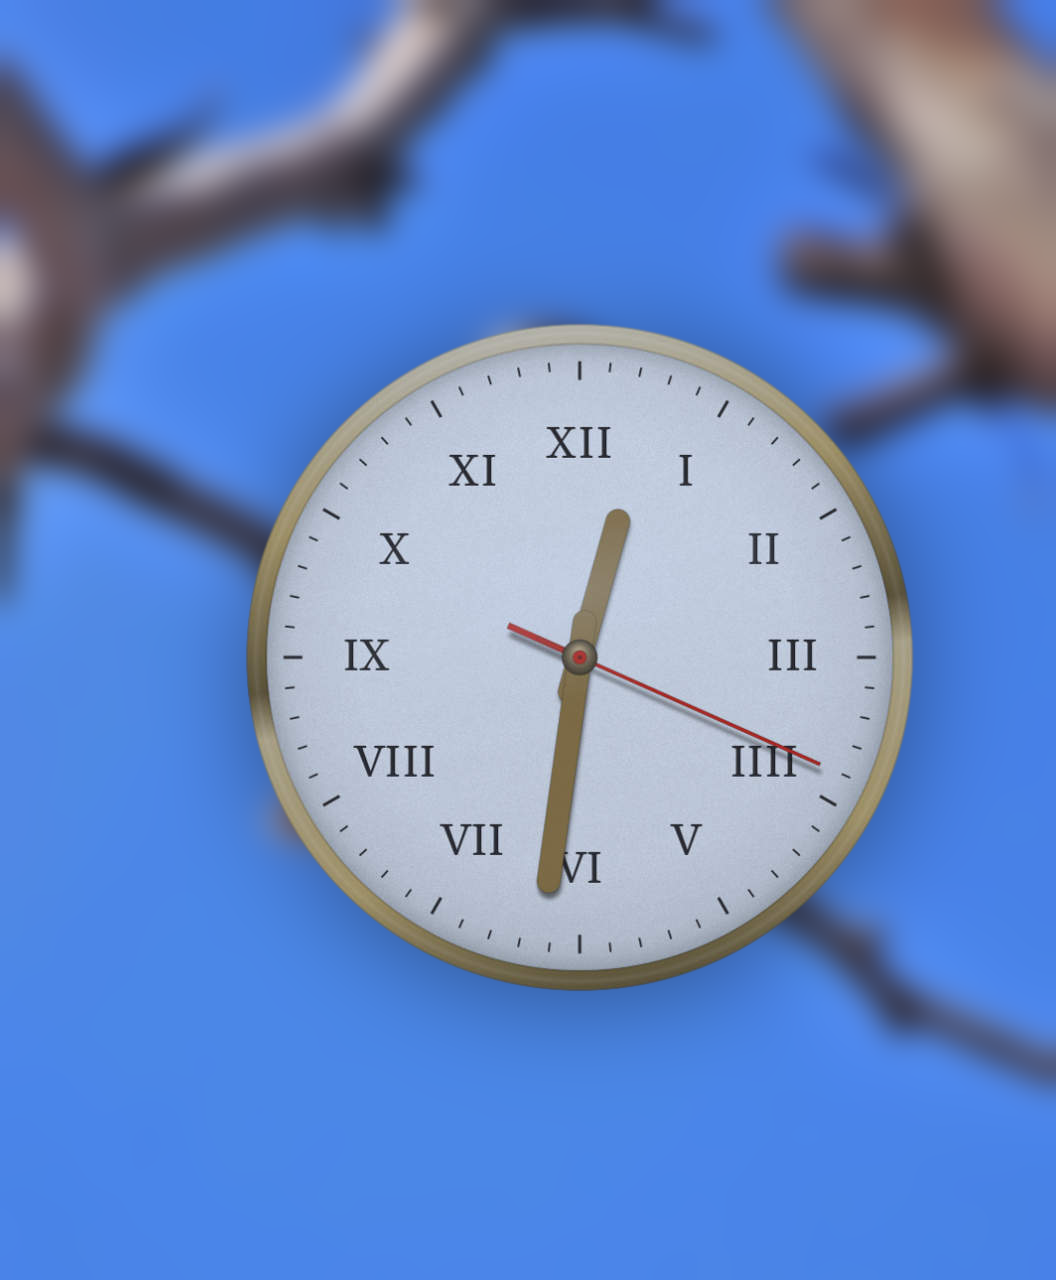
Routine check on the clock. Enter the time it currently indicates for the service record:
12:31:19
